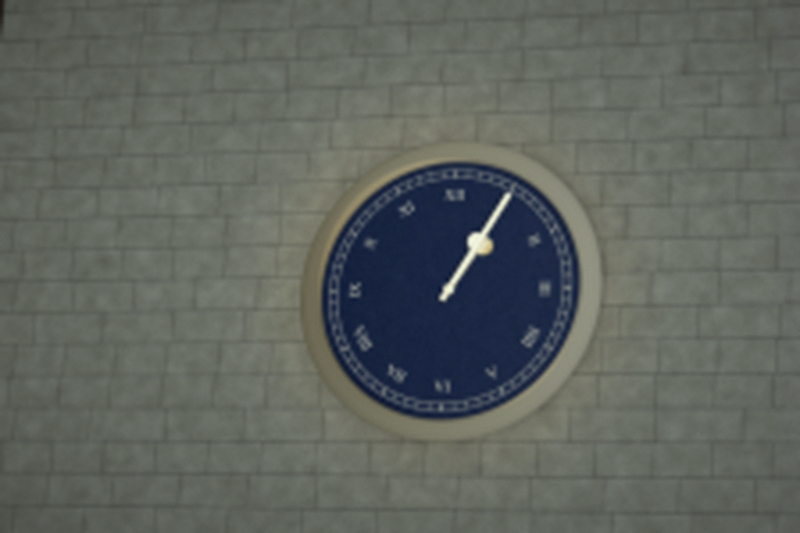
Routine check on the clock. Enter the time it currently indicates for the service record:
1:05
